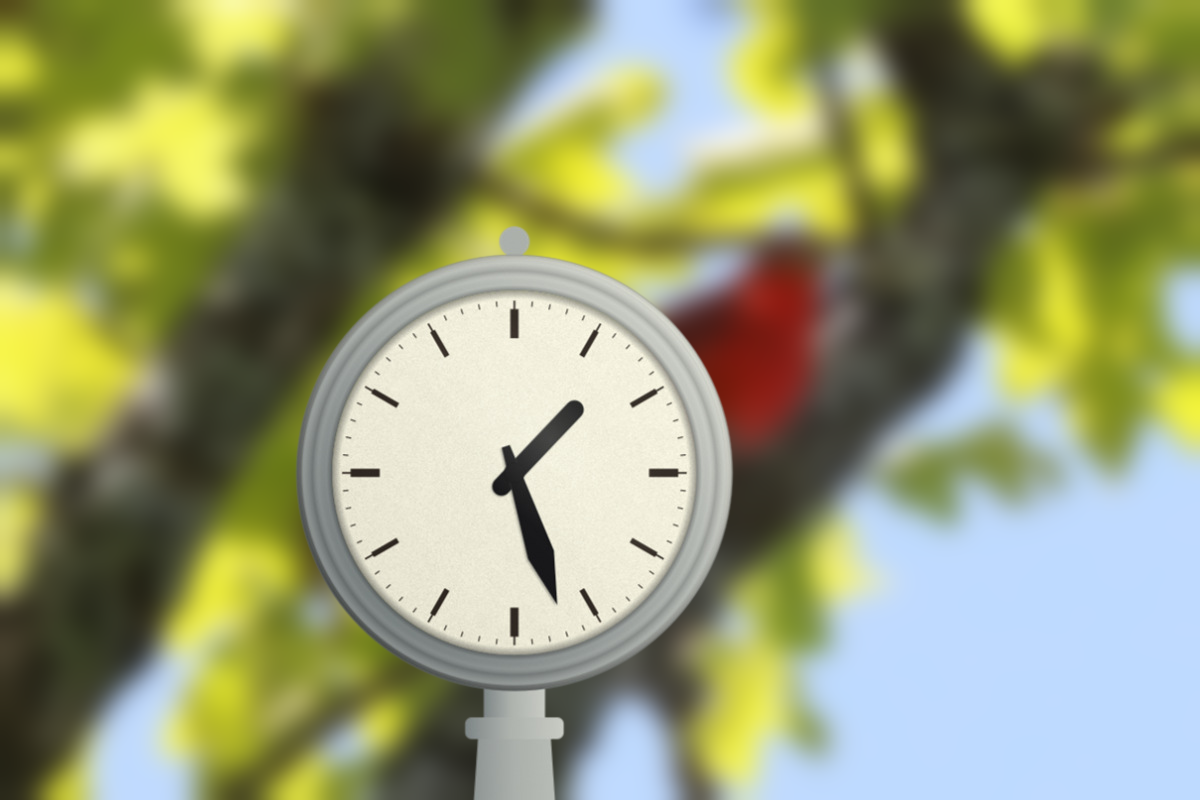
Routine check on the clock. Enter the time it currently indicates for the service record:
1:27
